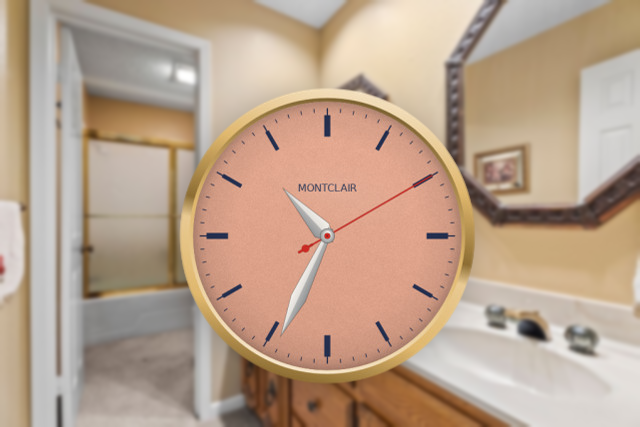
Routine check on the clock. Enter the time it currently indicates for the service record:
10:34:10
